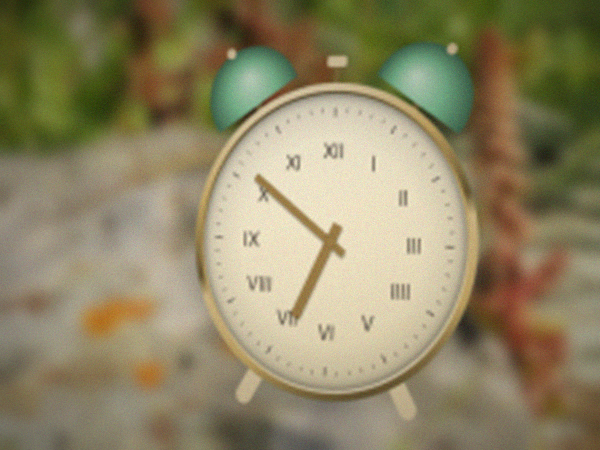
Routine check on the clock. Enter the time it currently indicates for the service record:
6:51
